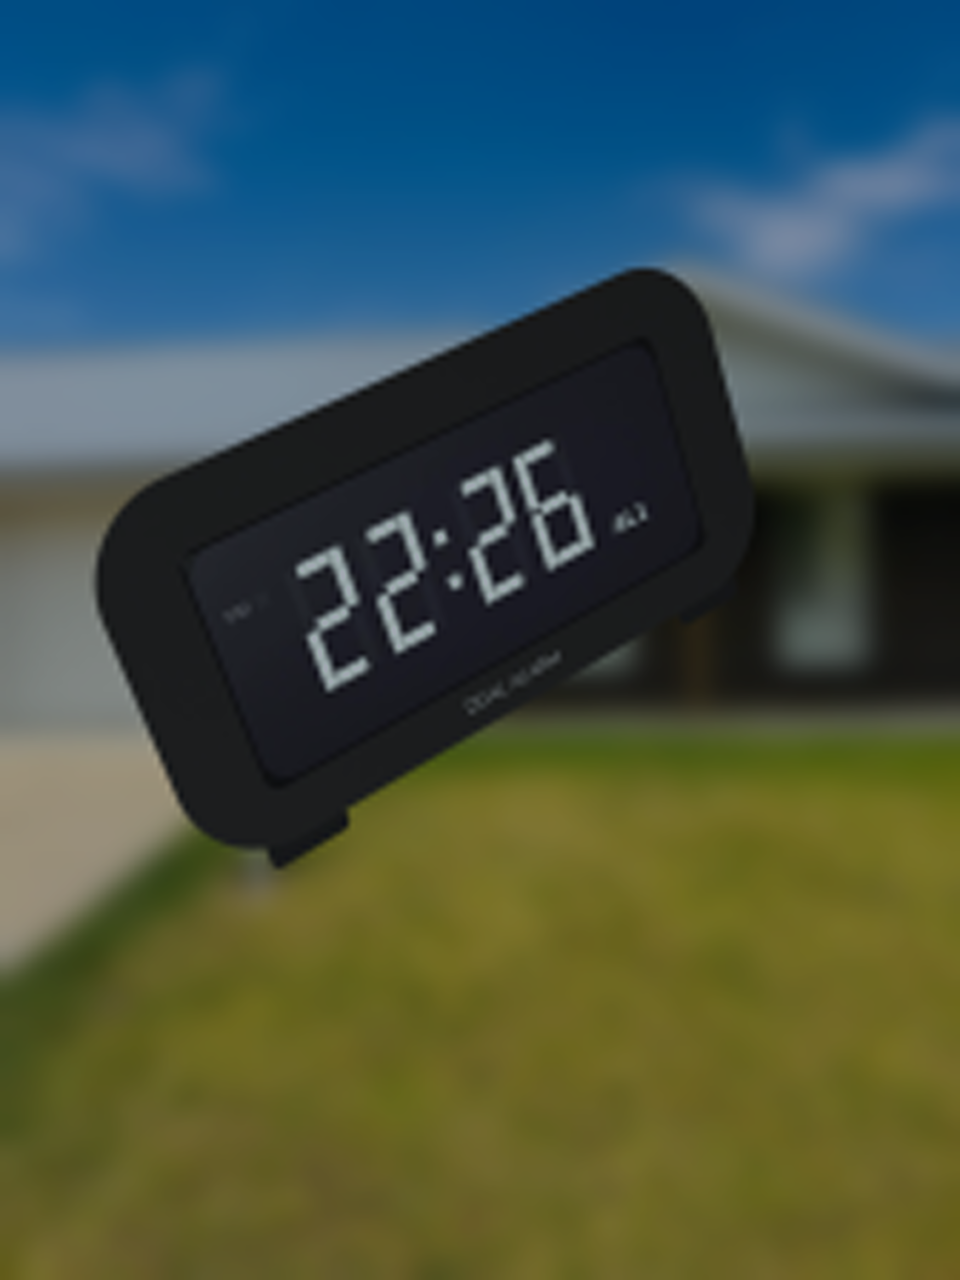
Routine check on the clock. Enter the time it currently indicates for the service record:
22:26
